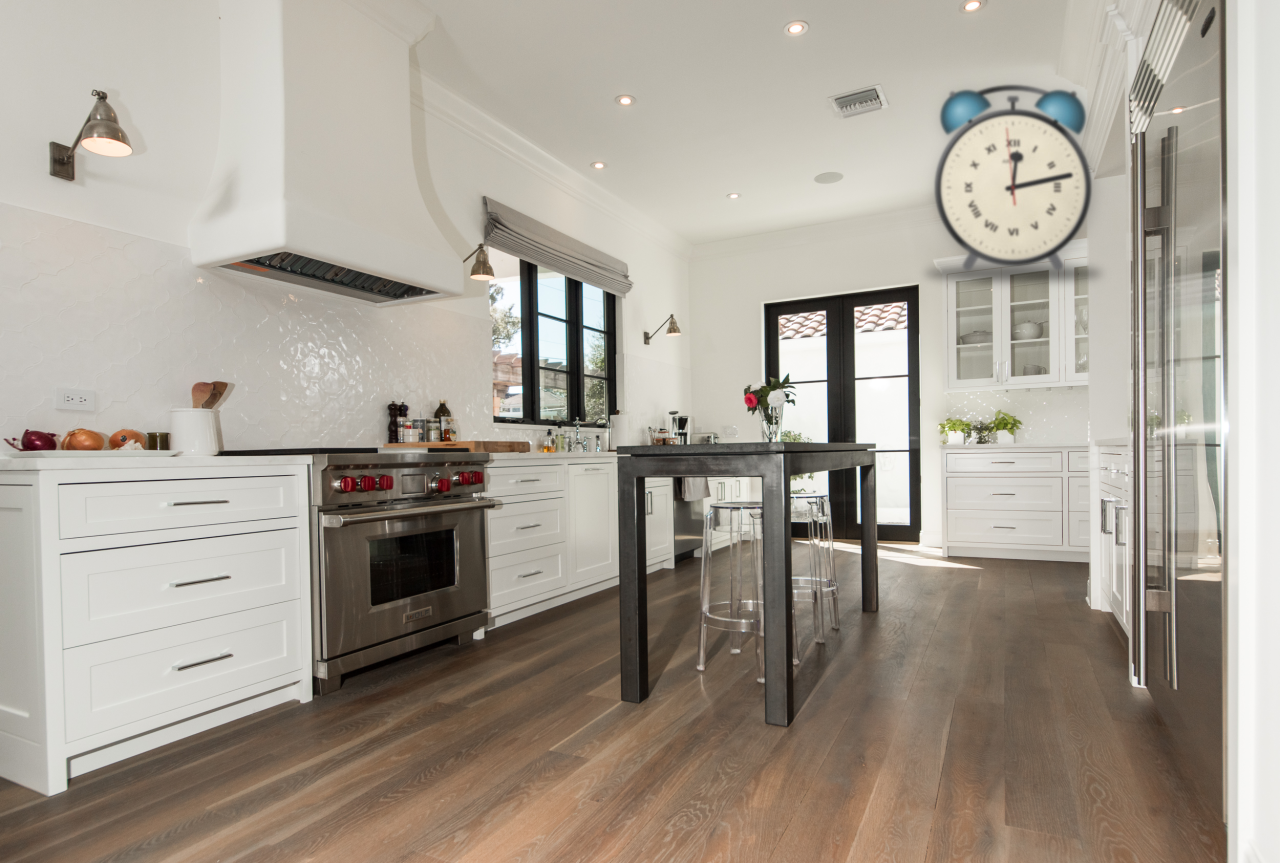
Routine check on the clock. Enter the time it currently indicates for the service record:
12:12:59
